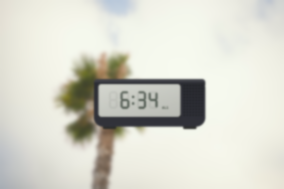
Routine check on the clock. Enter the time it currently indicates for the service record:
6:34
